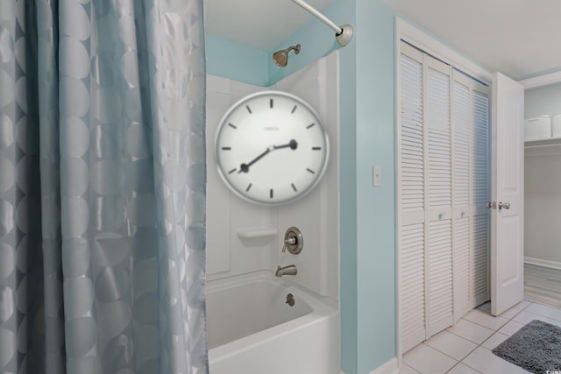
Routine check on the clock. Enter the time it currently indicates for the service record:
2:39
